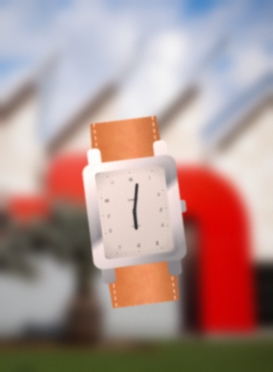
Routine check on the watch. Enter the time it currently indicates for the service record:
6:02
